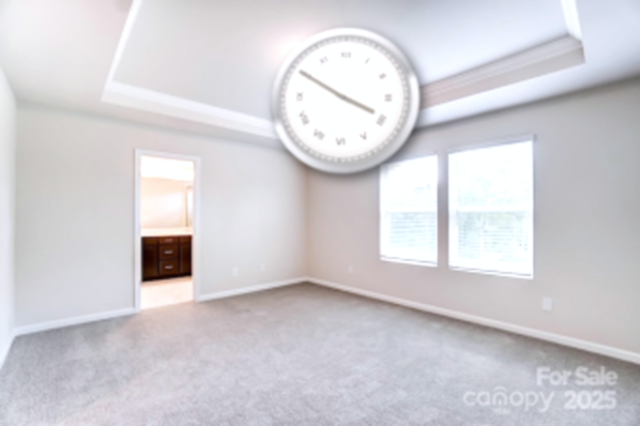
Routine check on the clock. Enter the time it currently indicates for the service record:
3:50
